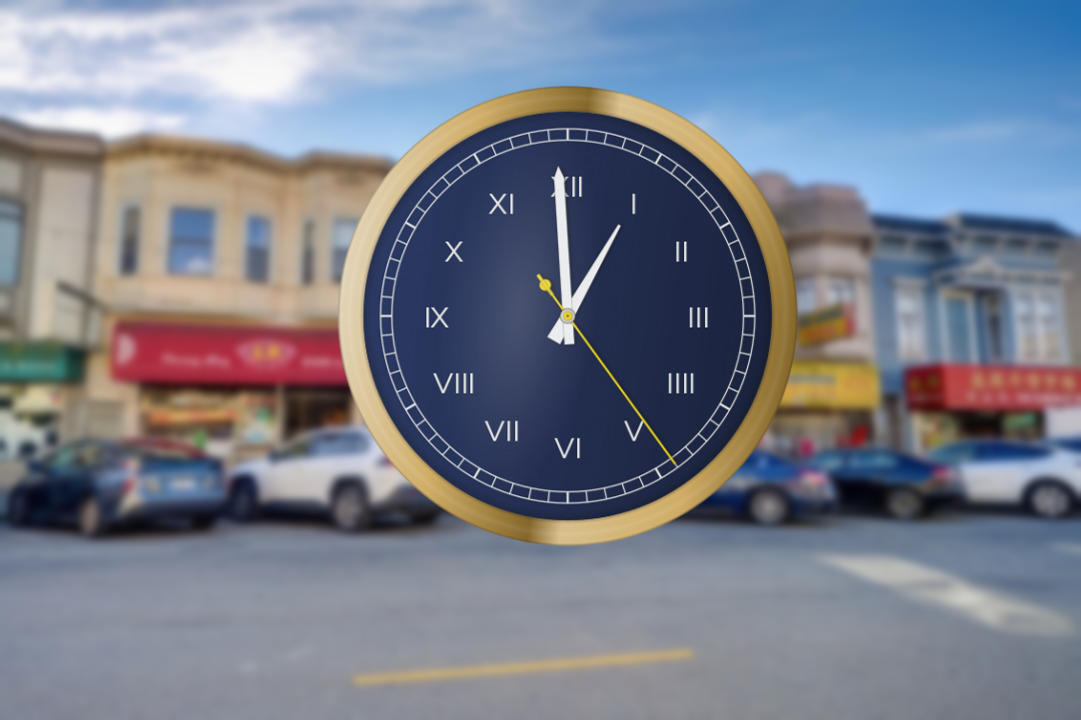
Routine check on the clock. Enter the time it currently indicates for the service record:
12:59:24
